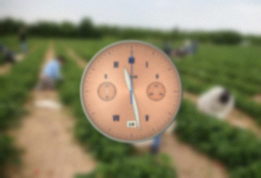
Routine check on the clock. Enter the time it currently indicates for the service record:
11:28
